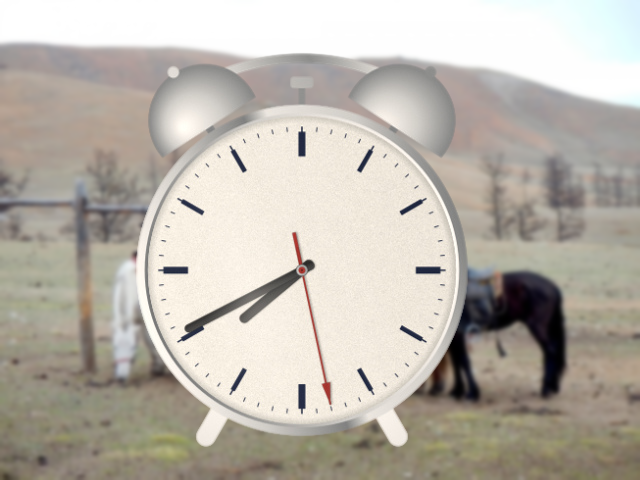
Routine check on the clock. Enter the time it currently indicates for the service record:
7:40:28
